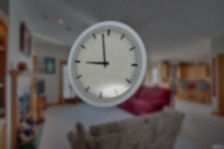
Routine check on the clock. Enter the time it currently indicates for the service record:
8:58
